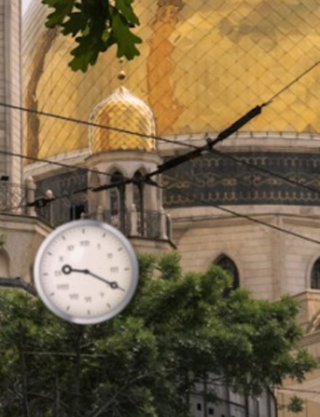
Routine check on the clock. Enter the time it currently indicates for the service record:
9:20
